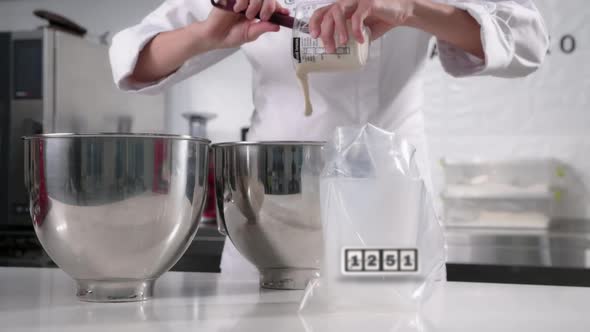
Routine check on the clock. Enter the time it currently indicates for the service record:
12:51
